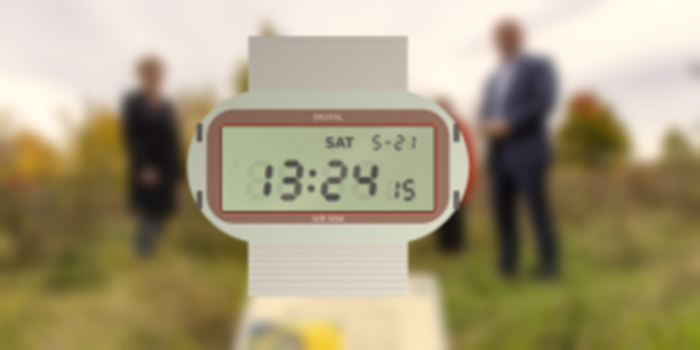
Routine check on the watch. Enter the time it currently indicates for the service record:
13:24:15
